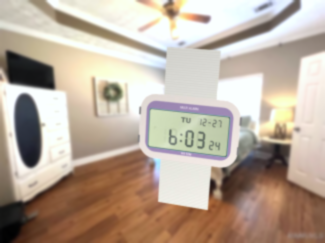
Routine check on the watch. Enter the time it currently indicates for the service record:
6:03
